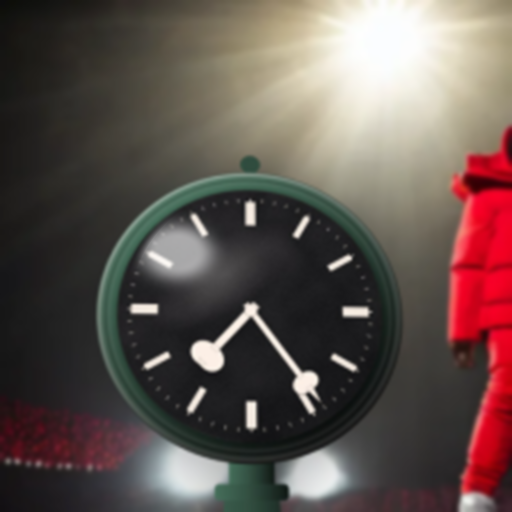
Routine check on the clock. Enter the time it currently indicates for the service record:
7:24
